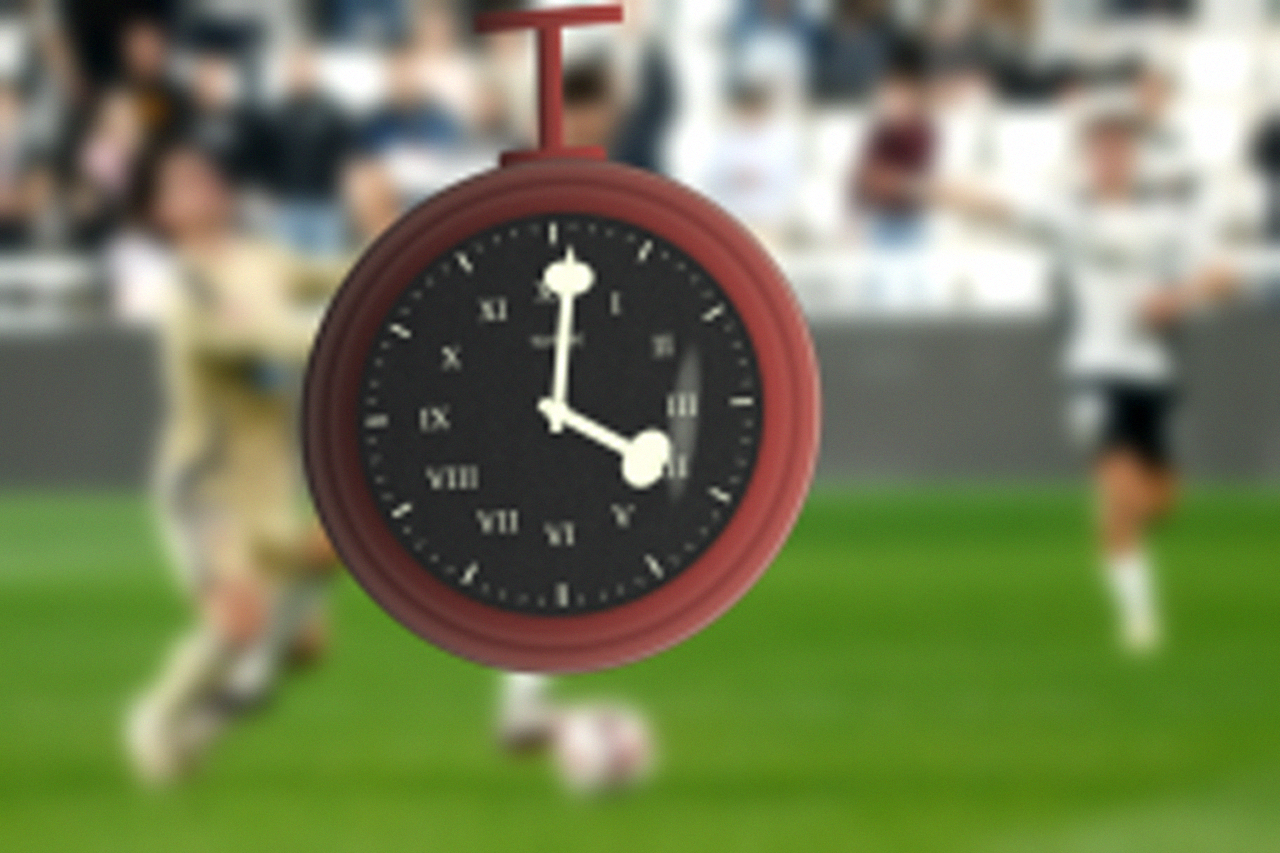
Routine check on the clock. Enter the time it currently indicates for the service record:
4:01
